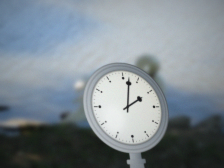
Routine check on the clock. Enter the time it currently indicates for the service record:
2:02
